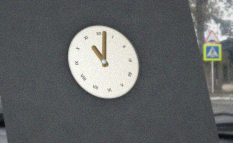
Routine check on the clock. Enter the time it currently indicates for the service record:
11:02
